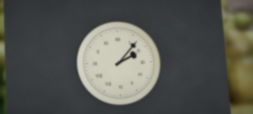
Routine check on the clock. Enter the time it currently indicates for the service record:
2:07
